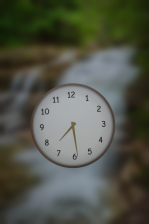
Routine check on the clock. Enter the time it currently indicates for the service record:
7:29
